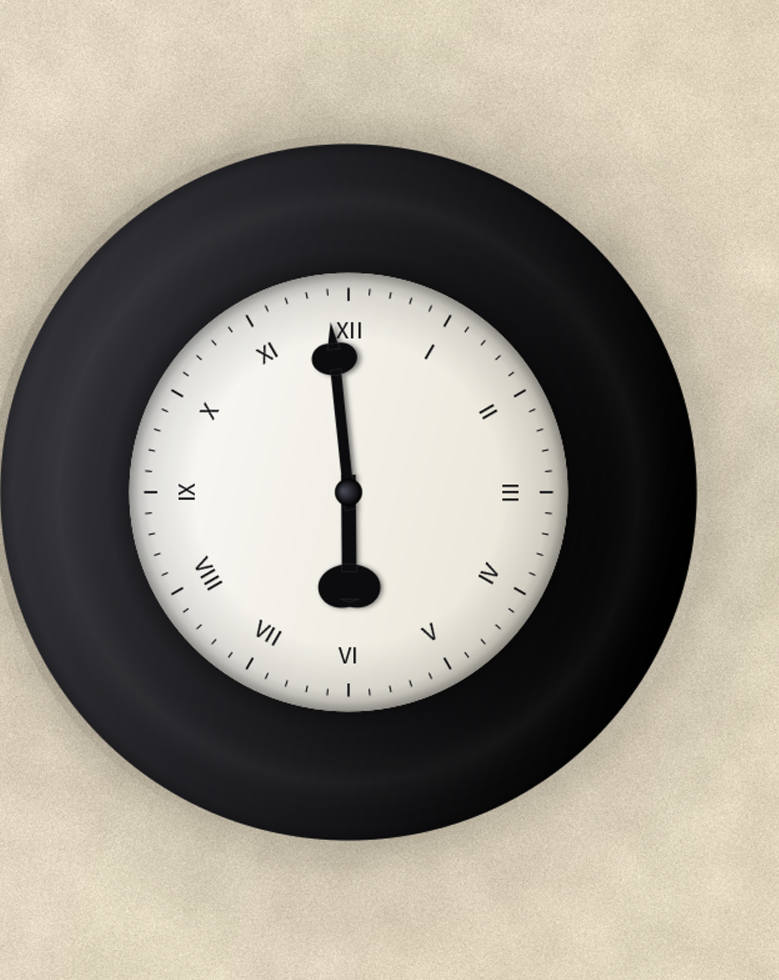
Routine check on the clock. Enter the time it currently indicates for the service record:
5:59
